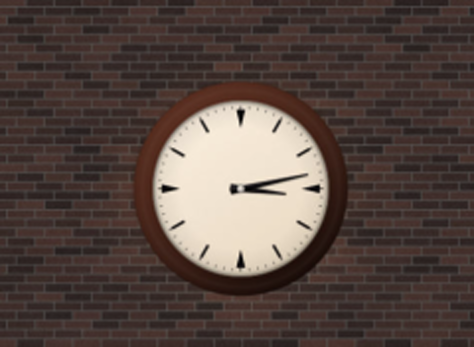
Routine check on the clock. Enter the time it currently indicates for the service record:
3:13
